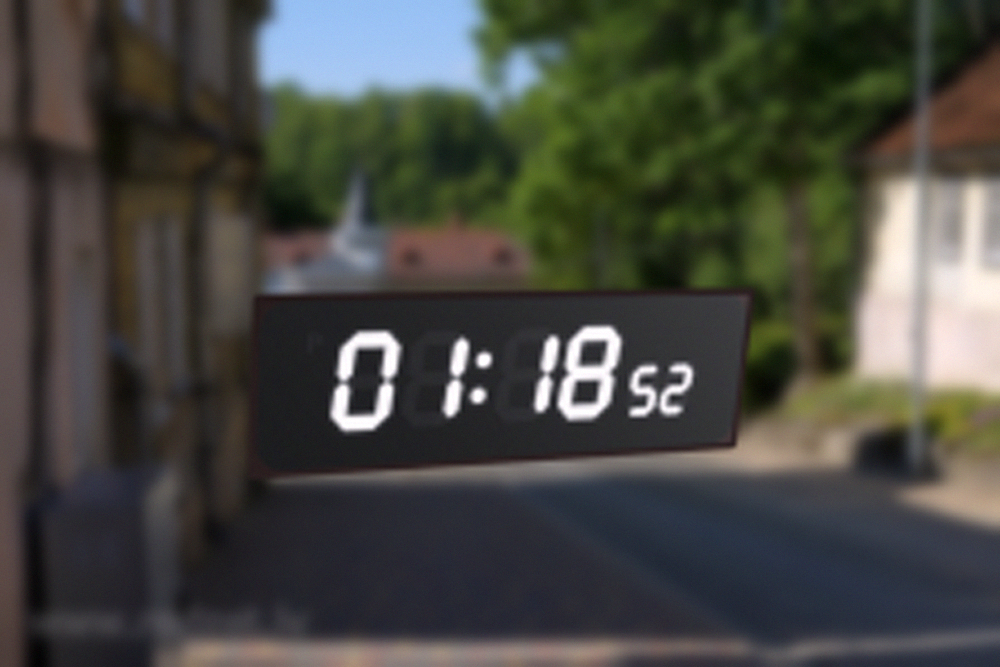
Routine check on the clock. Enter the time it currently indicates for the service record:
1:18:52
